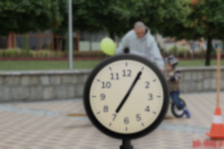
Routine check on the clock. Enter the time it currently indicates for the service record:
7:05
